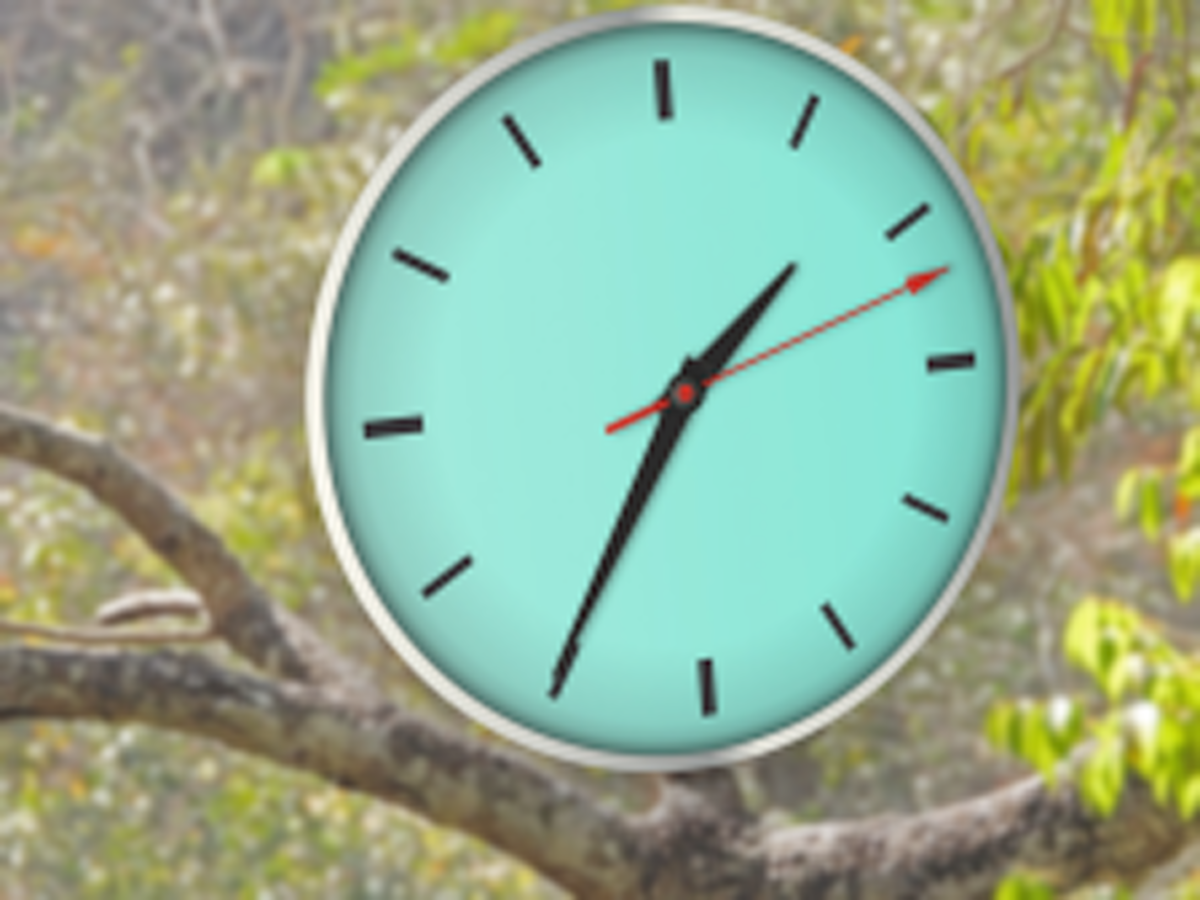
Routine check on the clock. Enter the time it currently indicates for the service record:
1:35:12
